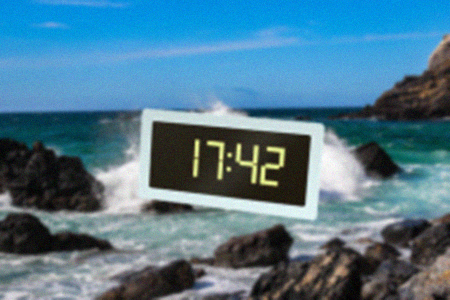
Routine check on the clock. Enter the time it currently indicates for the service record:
17:42
